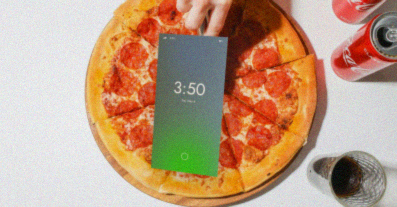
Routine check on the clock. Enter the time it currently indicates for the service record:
3:50
